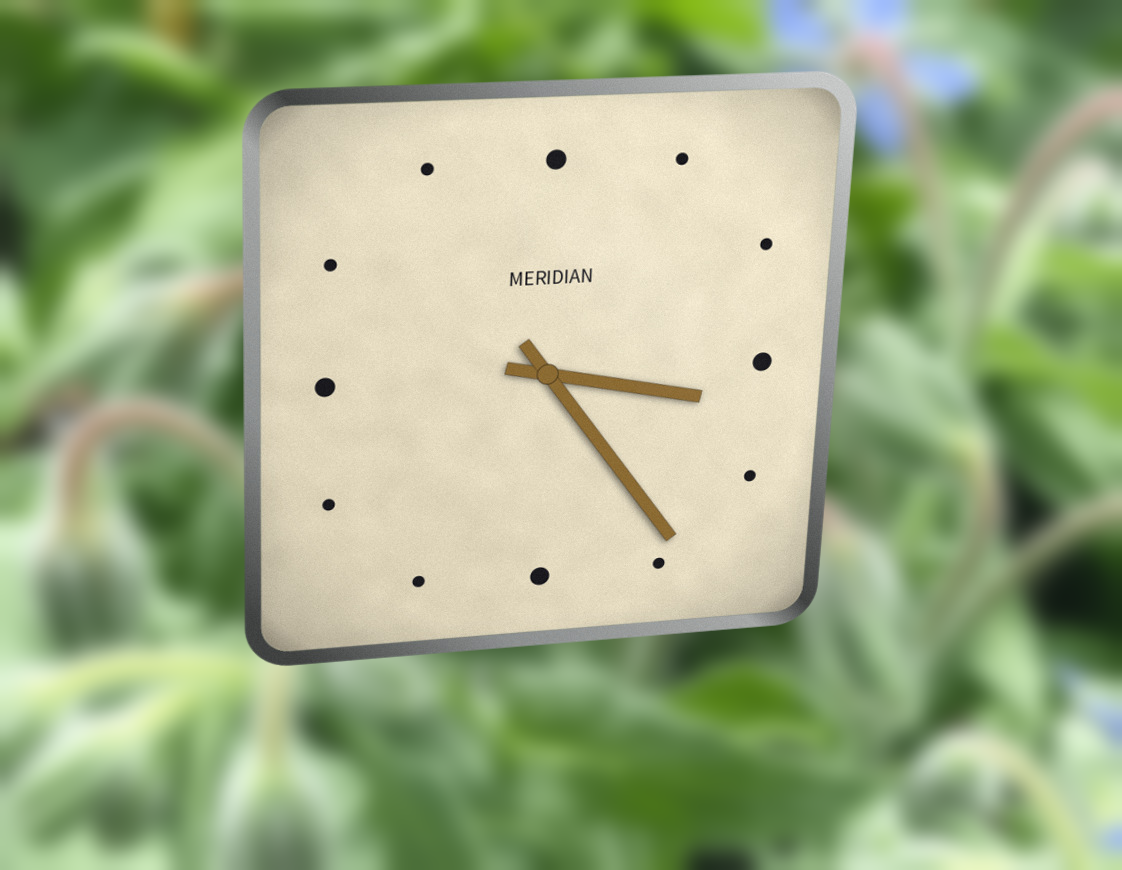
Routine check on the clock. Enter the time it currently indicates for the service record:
3:24
